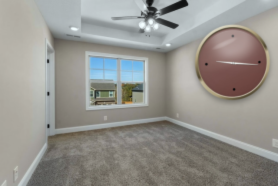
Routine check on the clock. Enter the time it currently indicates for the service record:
9:16
